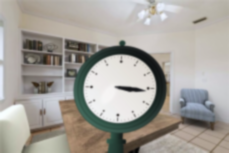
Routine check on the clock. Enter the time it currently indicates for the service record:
3:16
